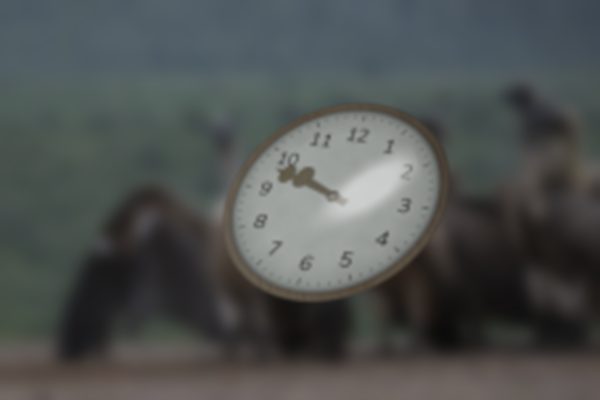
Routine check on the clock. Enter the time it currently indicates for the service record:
9:48
